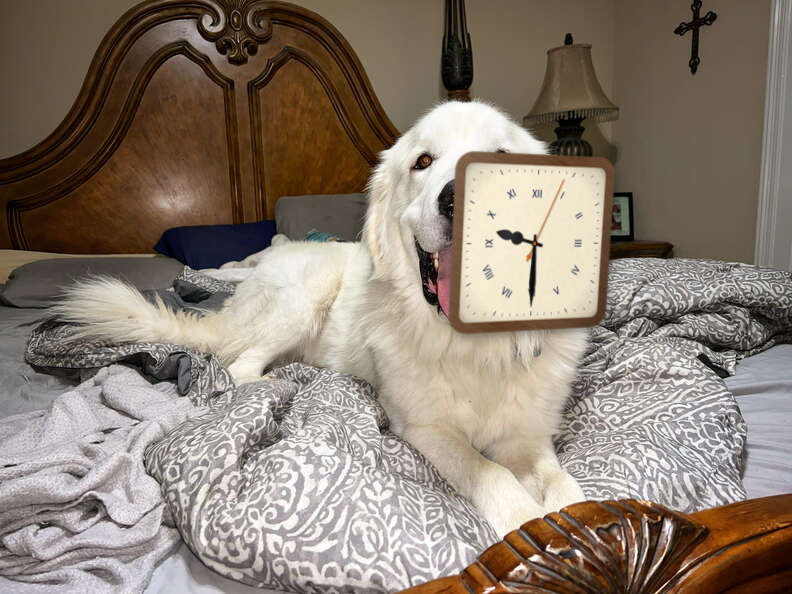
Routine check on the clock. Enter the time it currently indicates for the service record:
9:30:04
